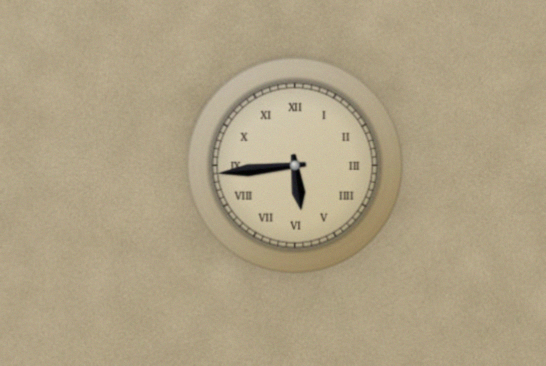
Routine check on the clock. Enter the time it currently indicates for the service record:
5:44
